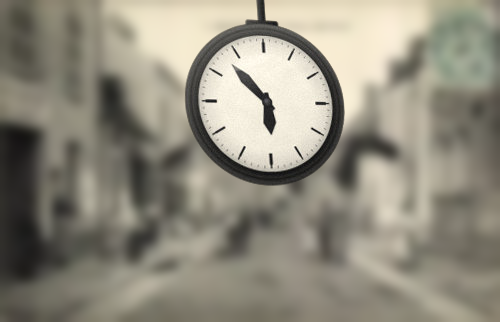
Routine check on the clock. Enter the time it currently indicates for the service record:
5:53
